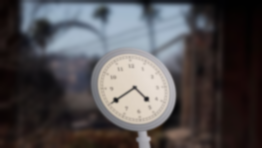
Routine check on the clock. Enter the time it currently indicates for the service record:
4:40
